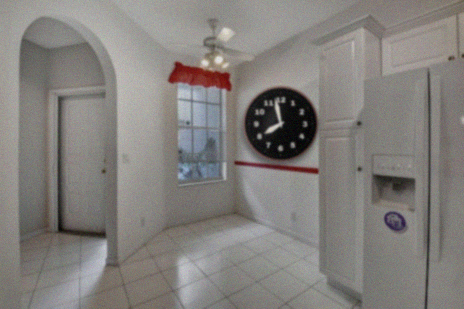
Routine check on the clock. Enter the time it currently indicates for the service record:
7:58
